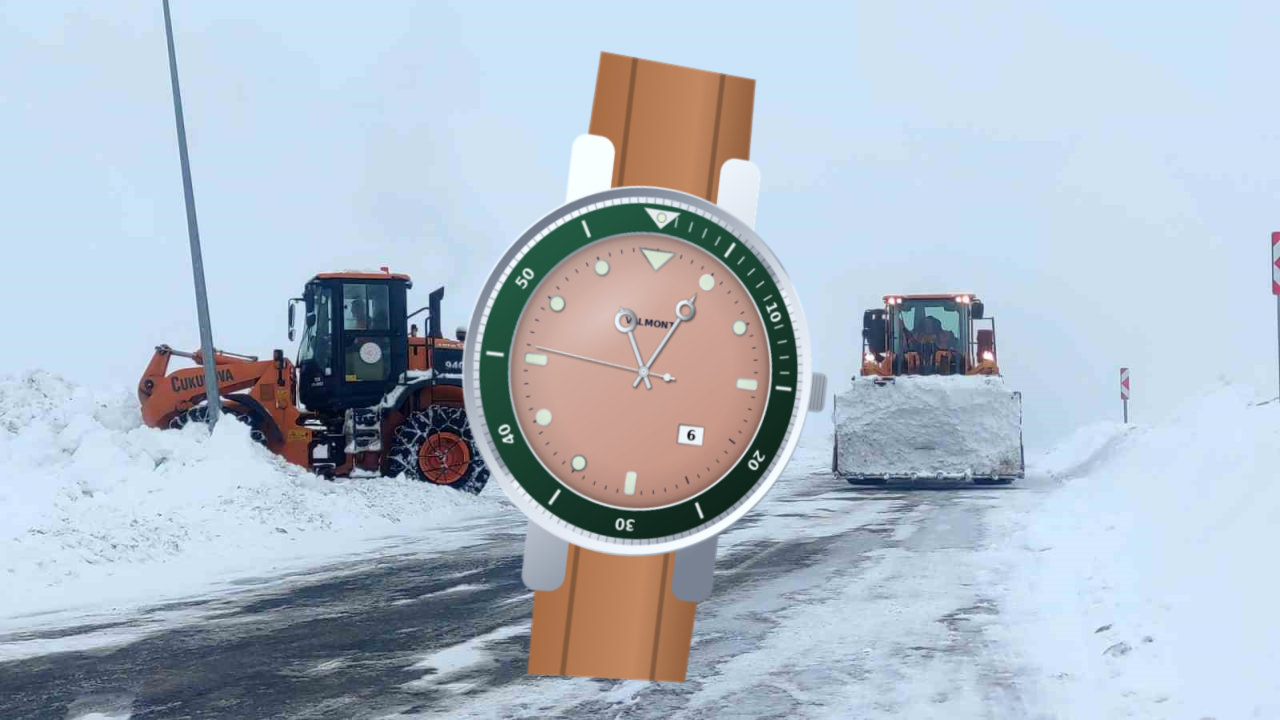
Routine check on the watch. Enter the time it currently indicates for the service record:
11:04:46
